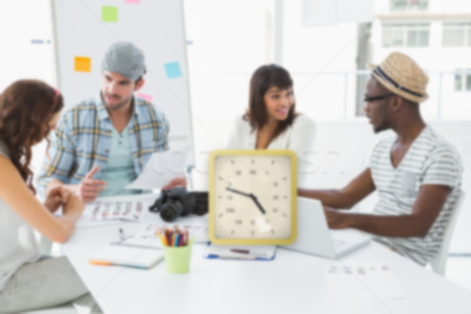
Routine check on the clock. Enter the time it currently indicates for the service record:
4:48
